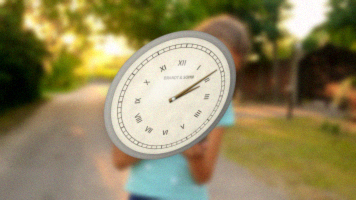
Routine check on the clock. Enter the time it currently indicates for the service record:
2:09
